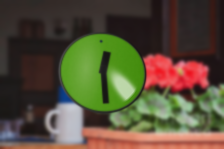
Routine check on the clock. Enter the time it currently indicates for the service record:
12:30
